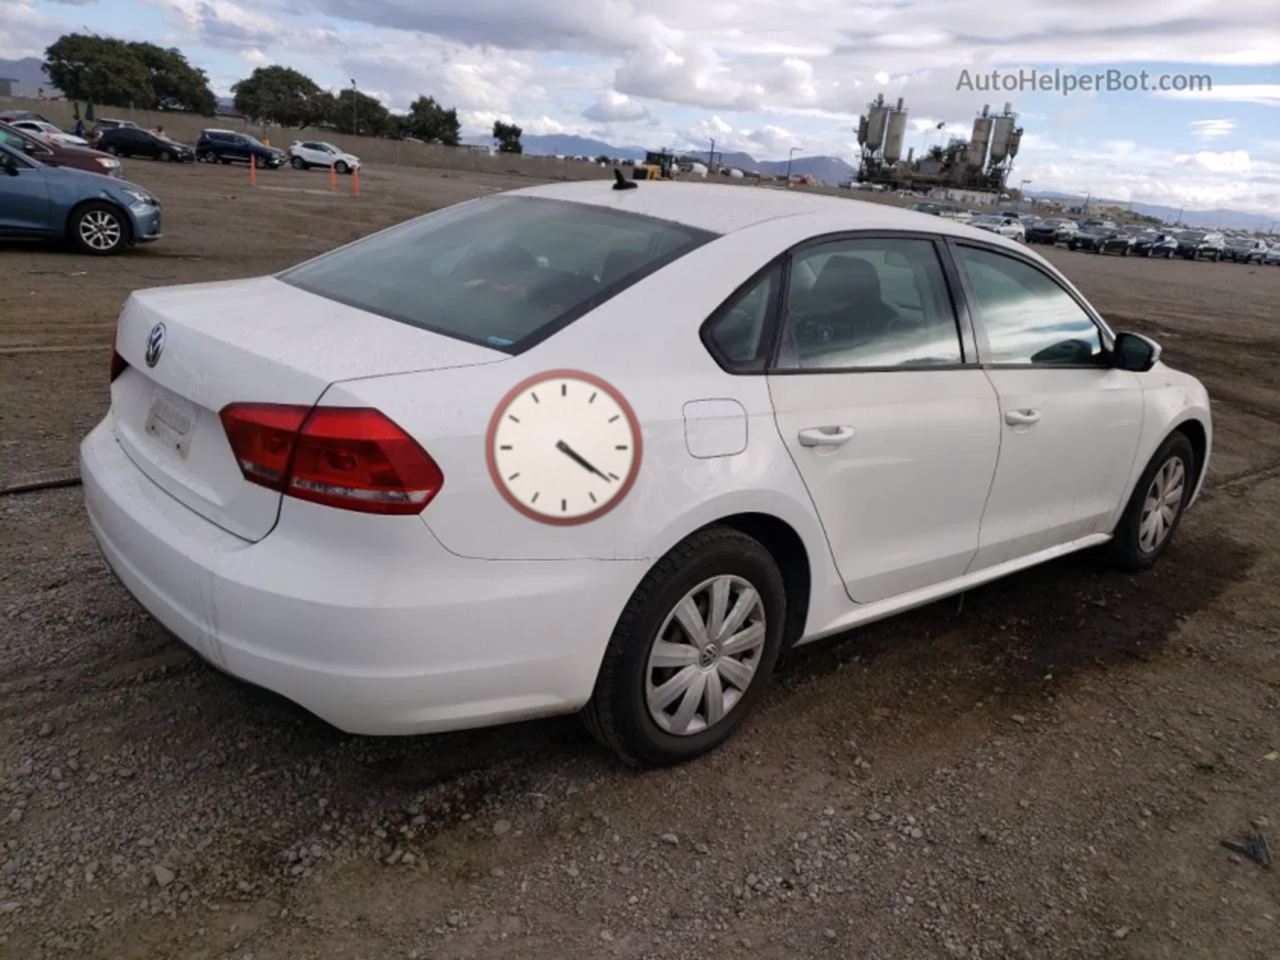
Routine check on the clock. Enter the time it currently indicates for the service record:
4:21
